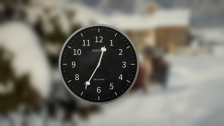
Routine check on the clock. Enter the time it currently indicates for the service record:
12:35
